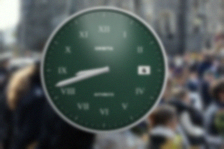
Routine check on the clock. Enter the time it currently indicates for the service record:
8:42
